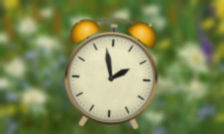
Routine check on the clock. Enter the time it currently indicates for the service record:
1:58
